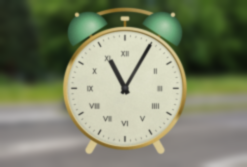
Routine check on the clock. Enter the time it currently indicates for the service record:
11:05
